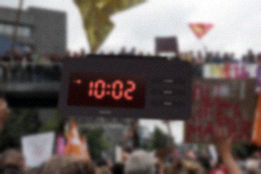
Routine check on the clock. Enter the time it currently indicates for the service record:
10:02
